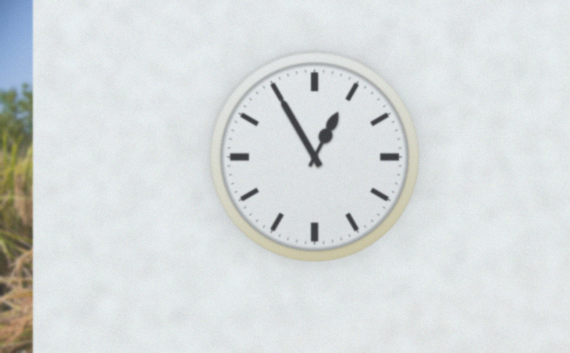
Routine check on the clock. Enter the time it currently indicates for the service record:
12:55
